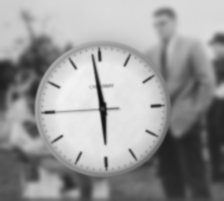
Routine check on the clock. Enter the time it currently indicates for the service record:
5:58:45
